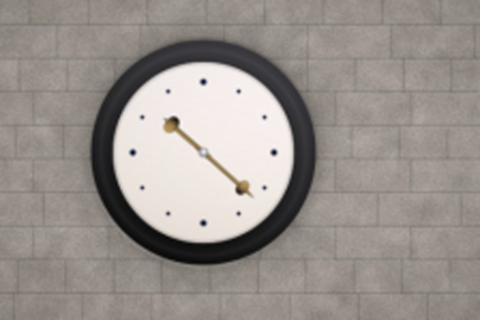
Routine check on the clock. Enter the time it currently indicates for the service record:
10:22
